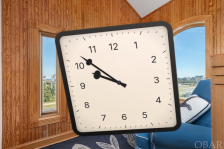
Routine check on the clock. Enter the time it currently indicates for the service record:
9:52
